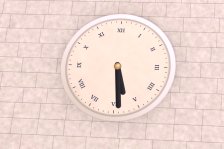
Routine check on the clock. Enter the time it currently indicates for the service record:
5:29
